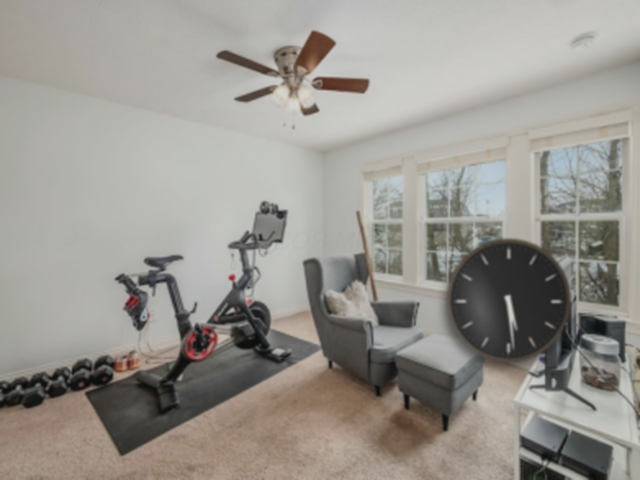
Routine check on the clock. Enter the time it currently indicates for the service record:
5:29
